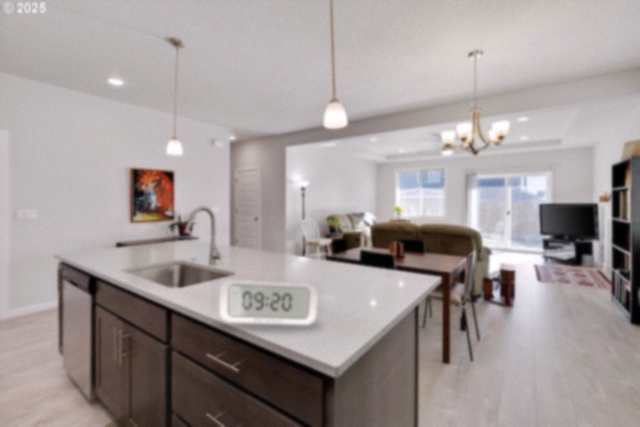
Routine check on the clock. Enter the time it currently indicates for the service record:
9:20
